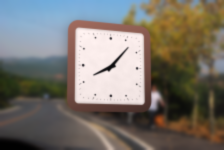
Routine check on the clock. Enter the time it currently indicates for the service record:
8:07
